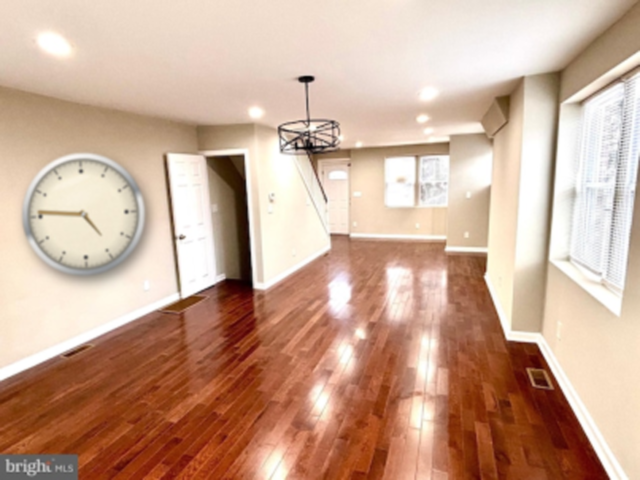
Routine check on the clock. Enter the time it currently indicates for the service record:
4:46
